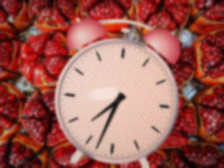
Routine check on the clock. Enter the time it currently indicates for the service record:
7:33
